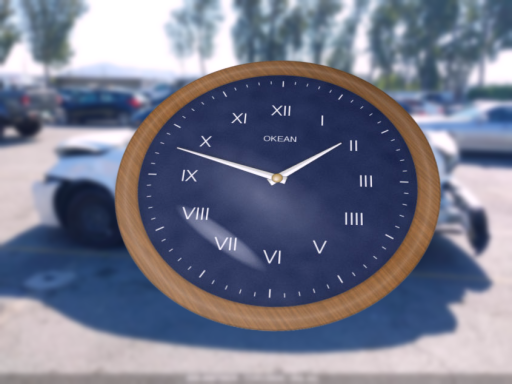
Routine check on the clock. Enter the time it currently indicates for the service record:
1:48
